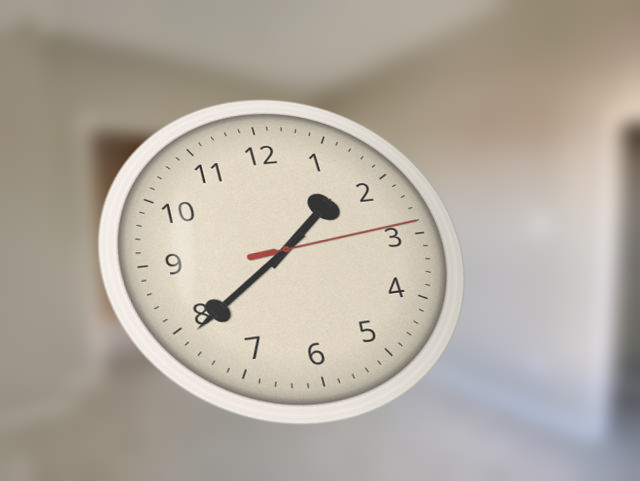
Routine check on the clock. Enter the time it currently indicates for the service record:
1:39:14
